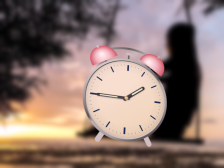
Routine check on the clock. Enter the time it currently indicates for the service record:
1:45
